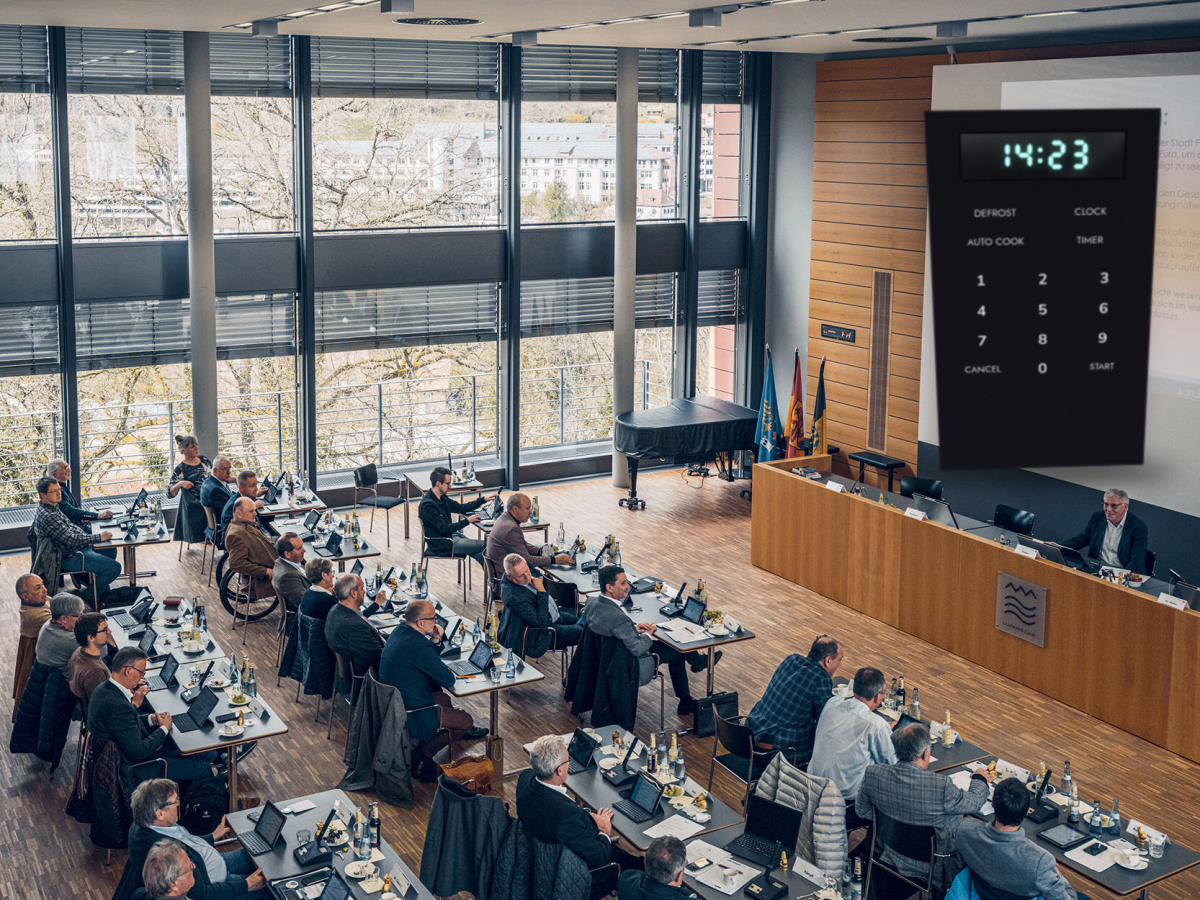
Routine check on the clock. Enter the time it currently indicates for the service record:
14:23
